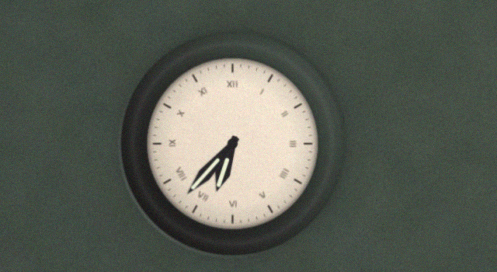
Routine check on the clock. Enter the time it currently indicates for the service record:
6:37
